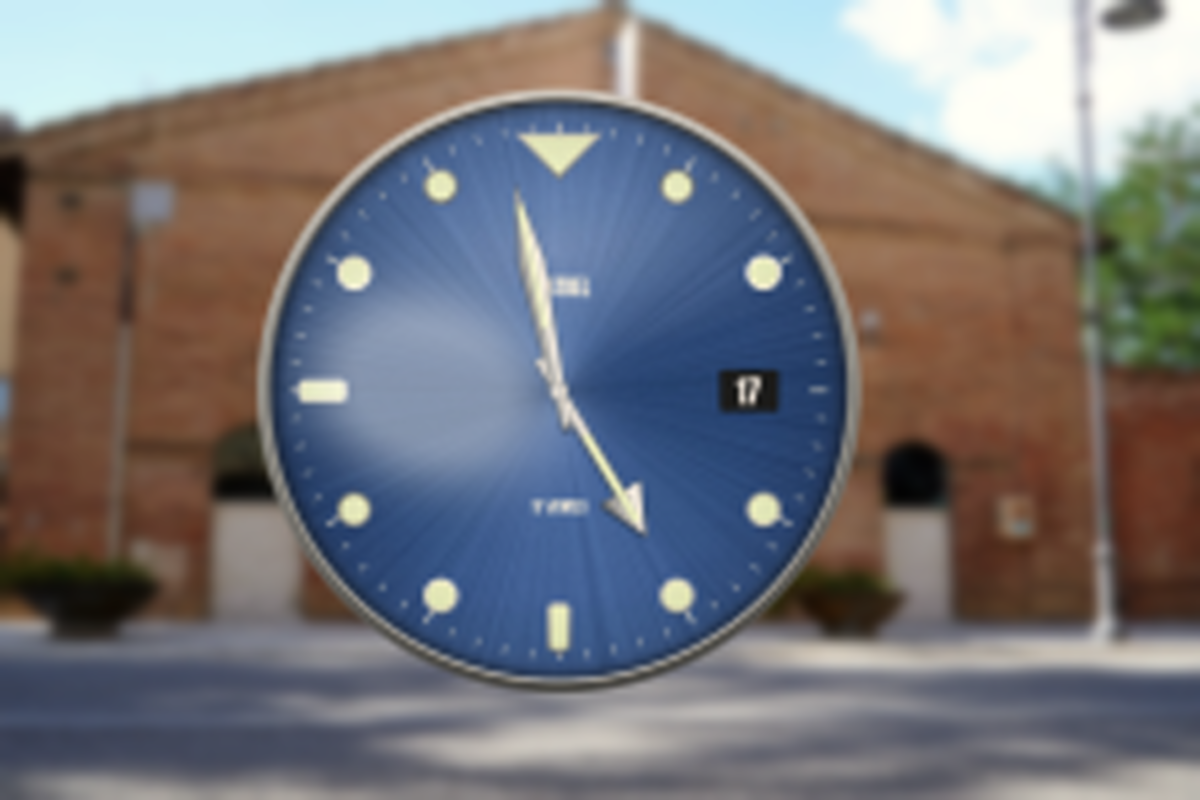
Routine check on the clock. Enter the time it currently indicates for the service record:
4:58
